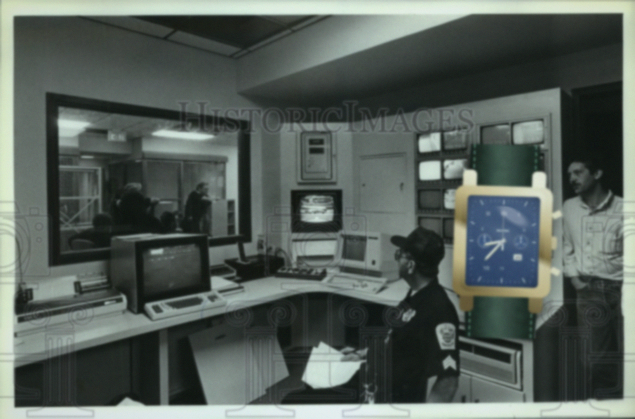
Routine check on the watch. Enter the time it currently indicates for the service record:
8:37
